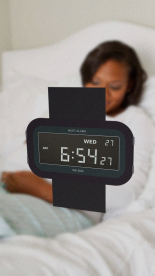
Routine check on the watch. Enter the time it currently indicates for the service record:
6:54:27
